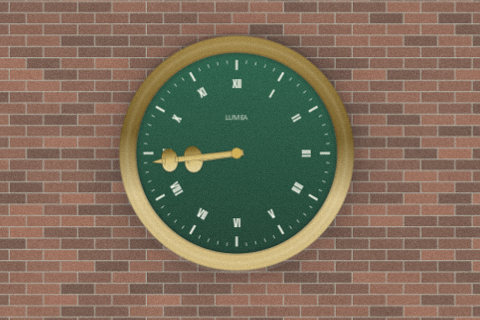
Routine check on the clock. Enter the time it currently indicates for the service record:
8:44
